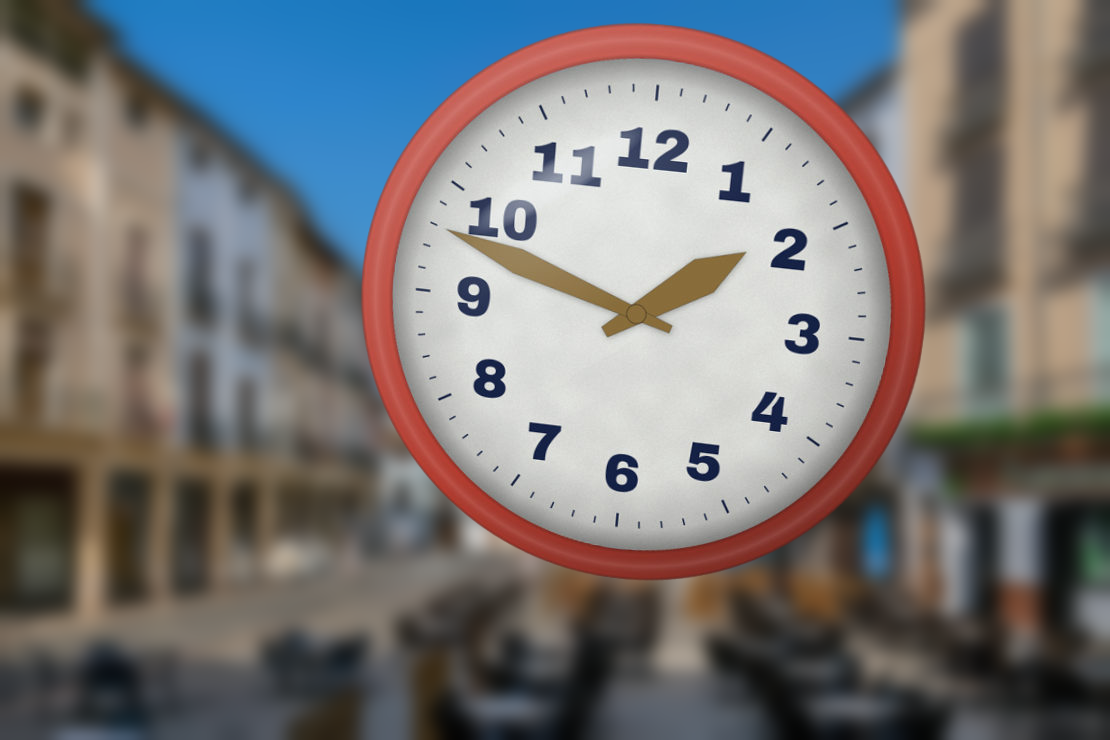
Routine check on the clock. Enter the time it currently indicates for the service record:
1:48
